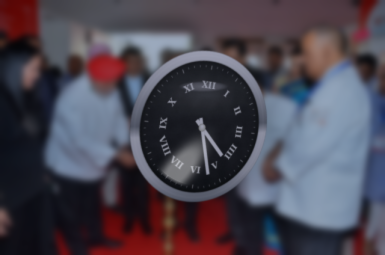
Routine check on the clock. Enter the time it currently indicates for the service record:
4:27
